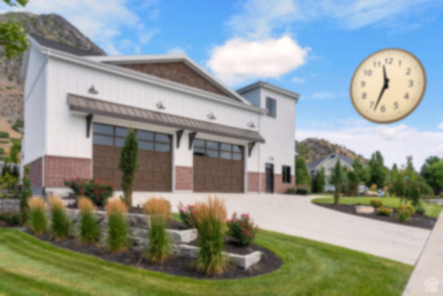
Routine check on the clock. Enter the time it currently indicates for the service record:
11:33
